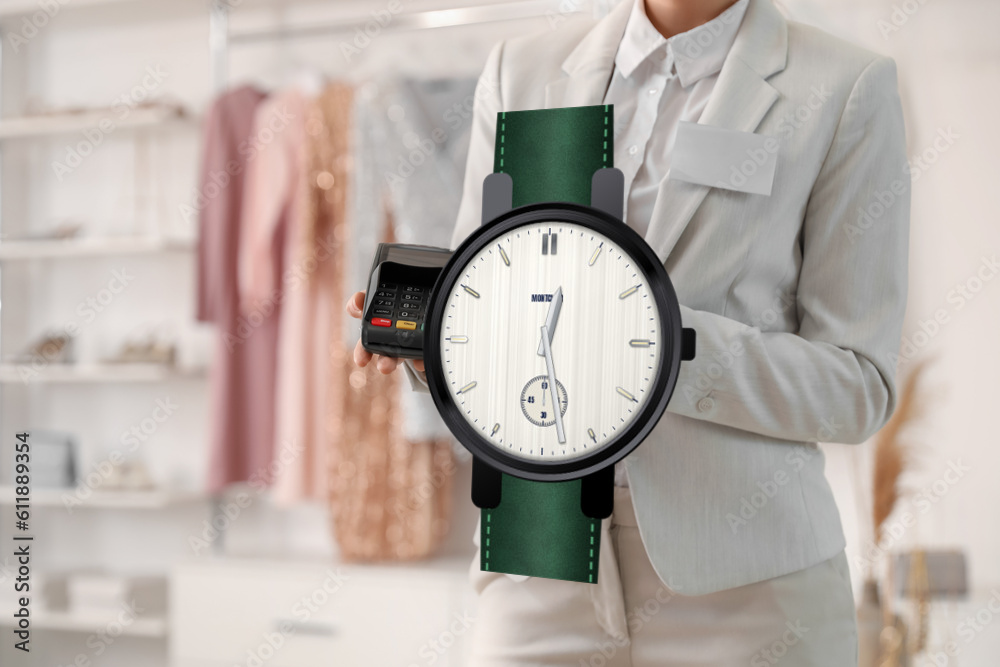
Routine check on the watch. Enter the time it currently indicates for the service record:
12:28
